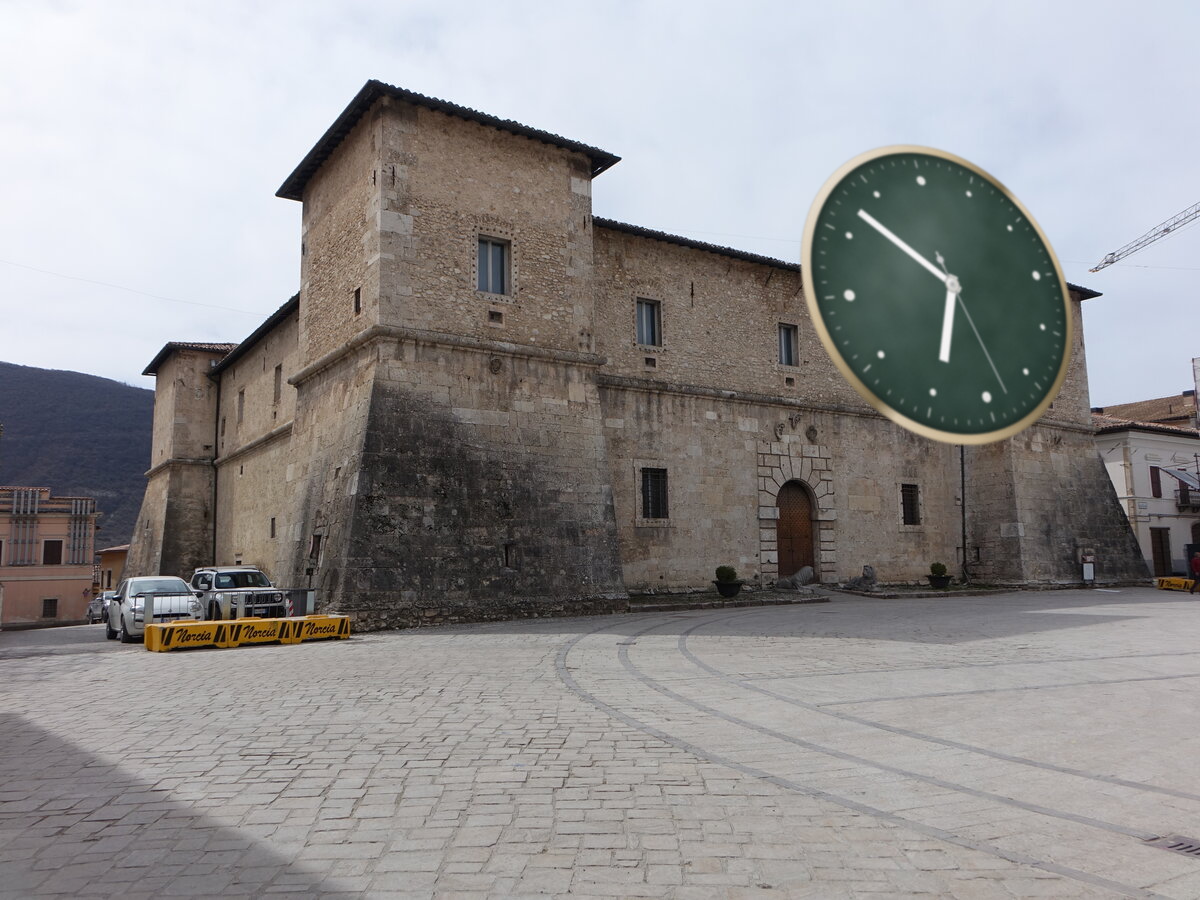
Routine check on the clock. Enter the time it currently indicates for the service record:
6:52:28
